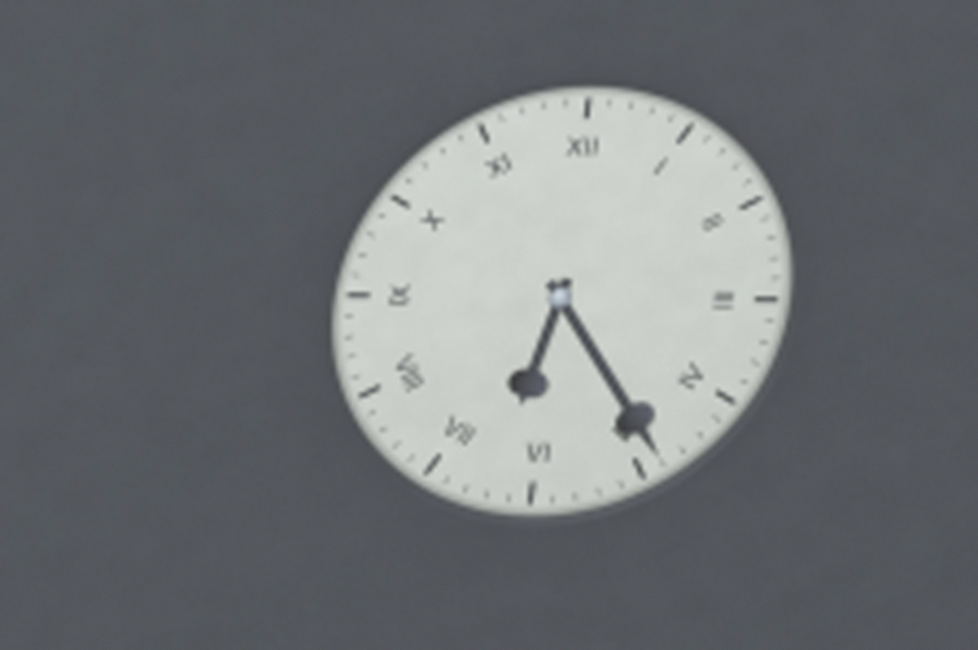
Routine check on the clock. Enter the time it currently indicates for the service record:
6:24
